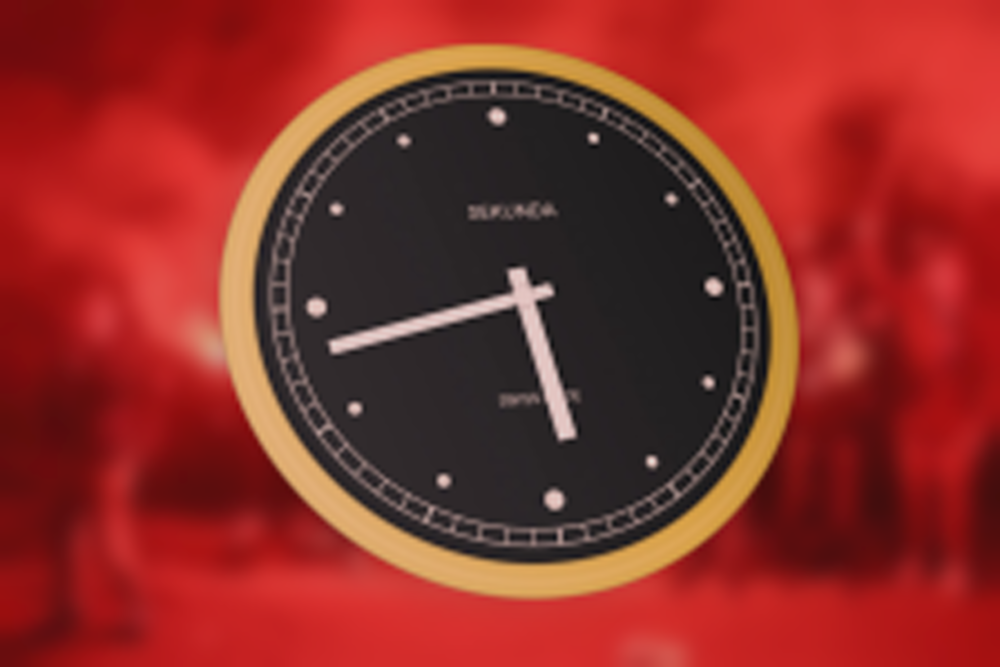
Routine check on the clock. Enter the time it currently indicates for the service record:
5:43
